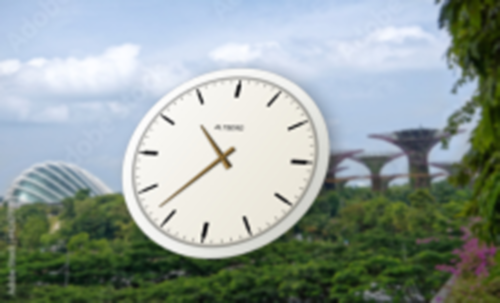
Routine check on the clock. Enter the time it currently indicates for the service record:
10:37
